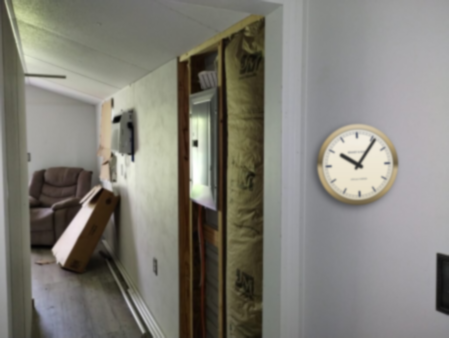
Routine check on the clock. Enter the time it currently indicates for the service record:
10:06
